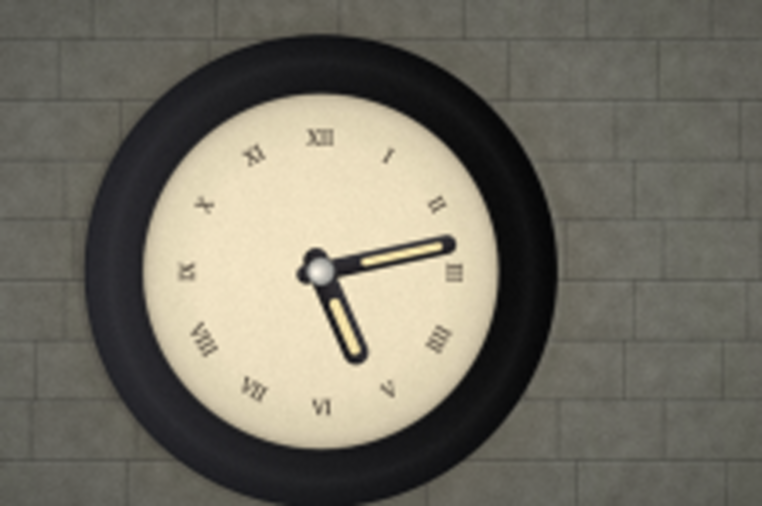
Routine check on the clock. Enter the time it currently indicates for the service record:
5:13
